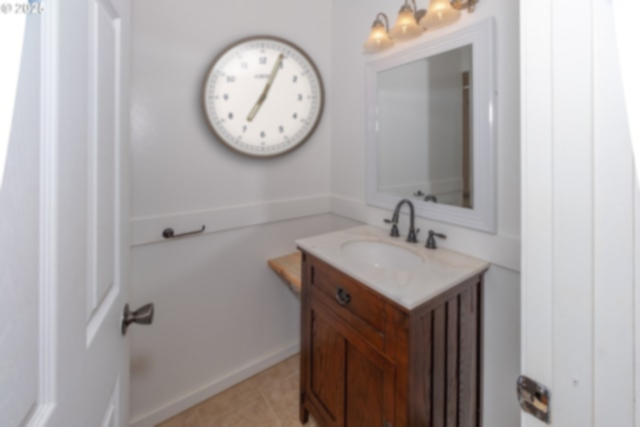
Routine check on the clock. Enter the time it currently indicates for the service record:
7:04
